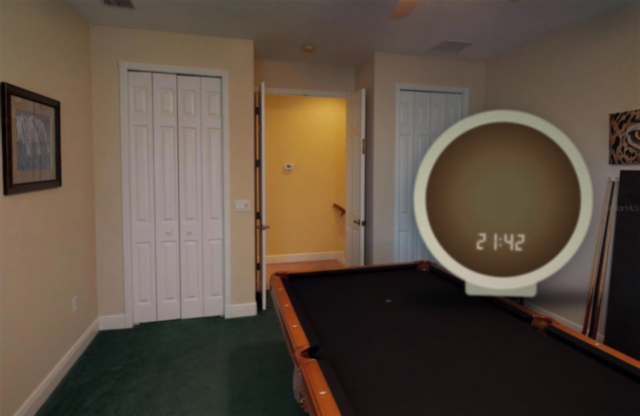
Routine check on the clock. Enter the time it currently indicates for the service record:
21:42
